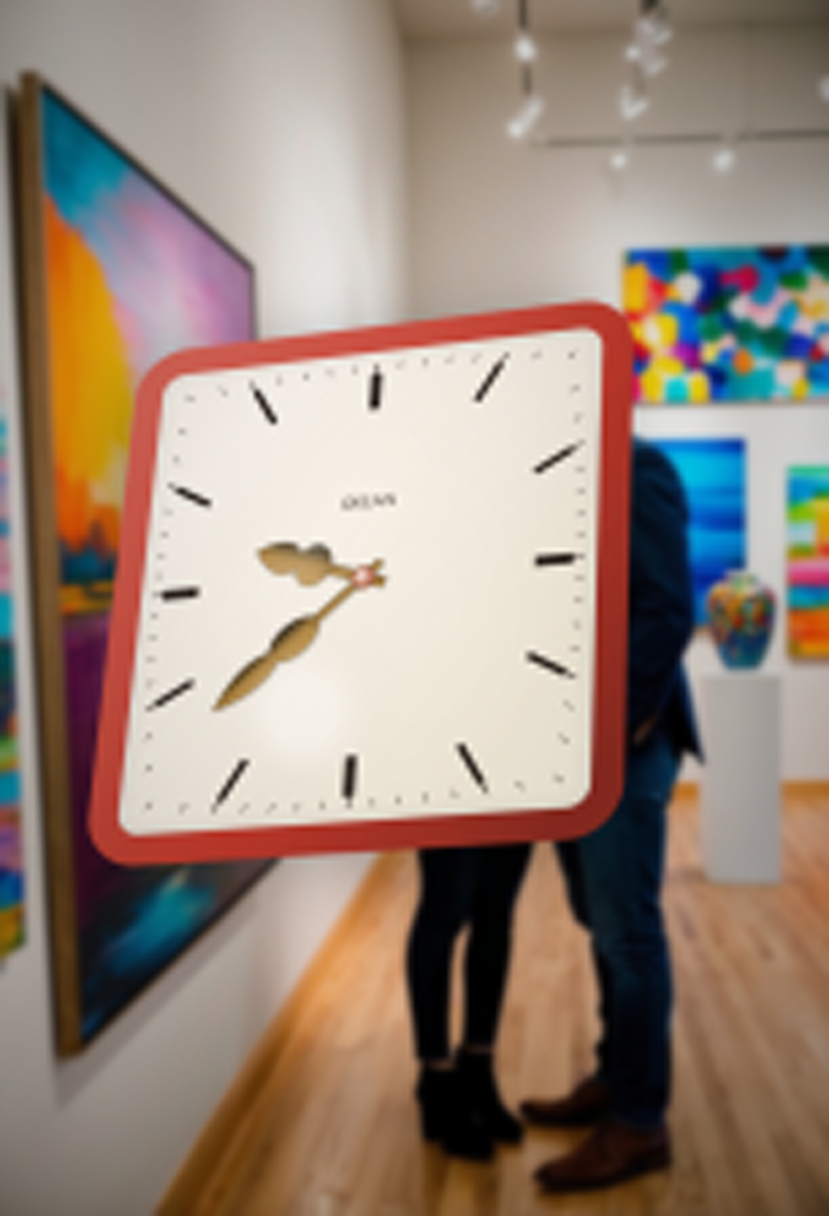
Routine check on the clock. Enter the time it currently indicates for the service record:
9:38
